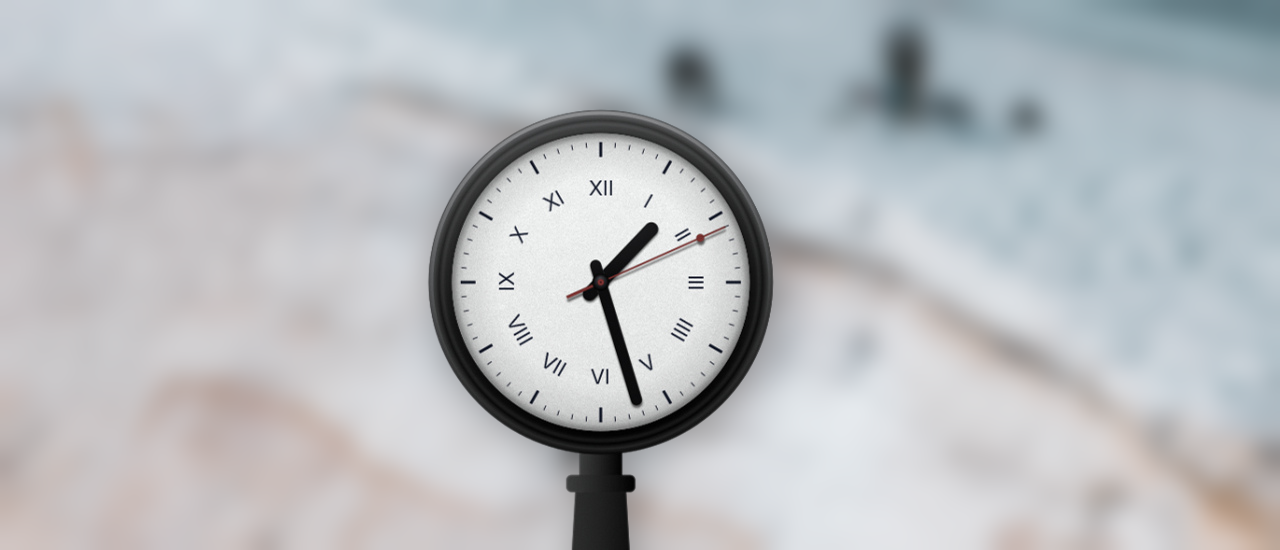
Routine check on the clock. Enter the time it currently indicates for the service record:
1:27:11
